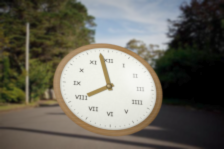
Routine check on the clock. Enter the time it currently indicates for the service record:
7:58
